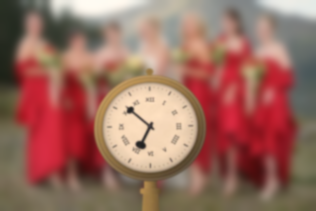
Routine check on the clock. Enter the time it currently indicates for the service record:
6:52
